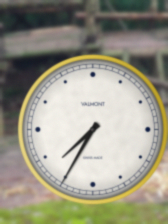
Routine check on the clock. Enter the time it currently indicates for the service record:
7:35
